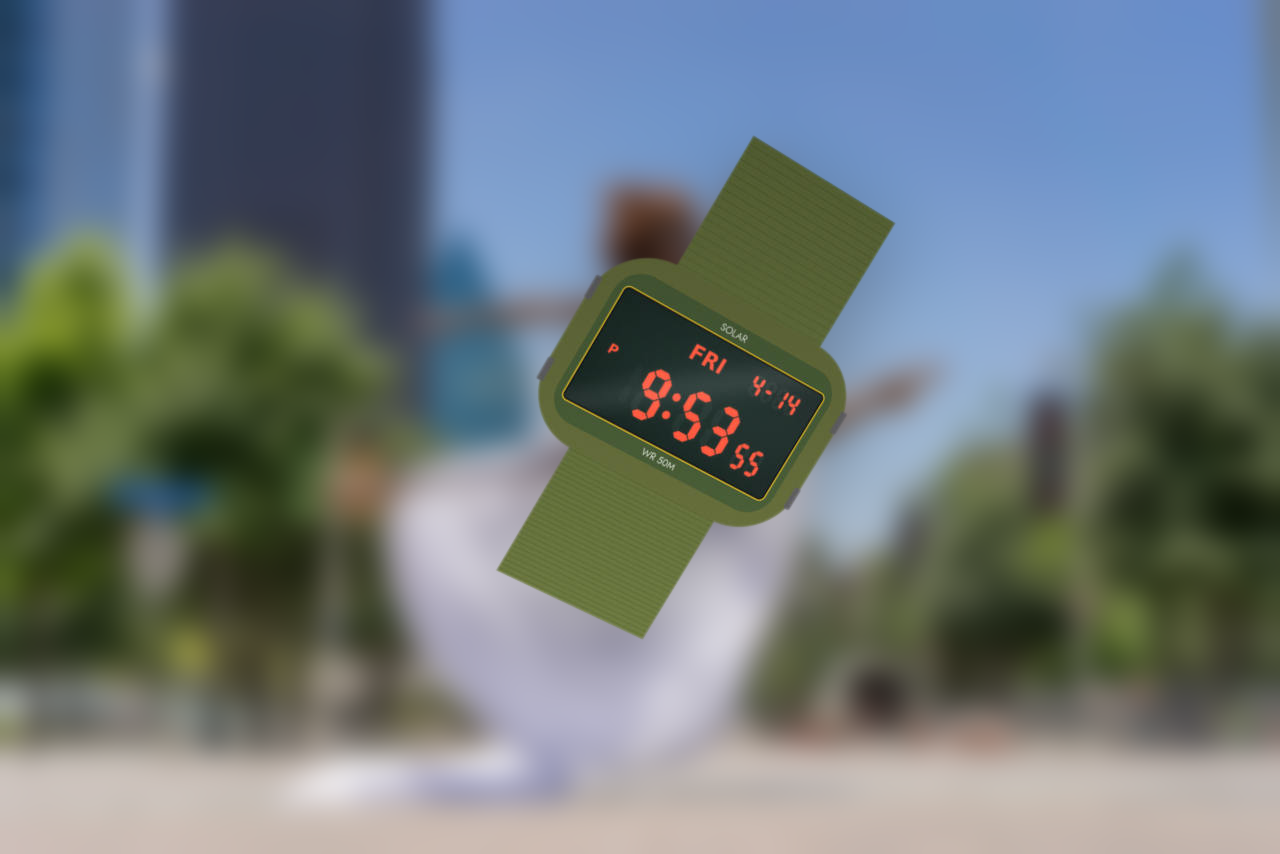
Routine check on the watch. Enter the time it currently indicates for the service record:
9:53:55
